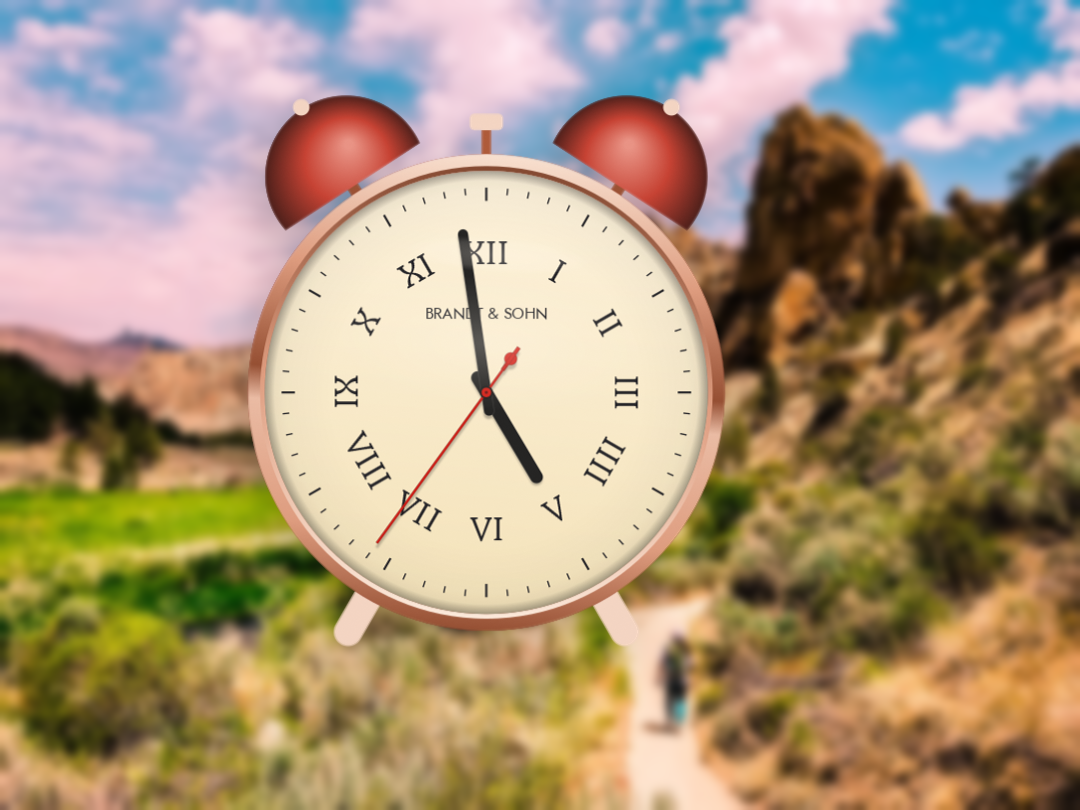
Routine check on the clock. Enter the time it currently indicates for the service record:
4:58:36
